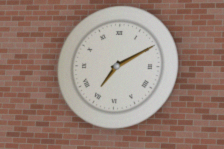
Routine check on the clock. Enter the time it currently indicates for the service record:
7:10
